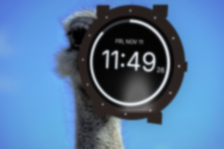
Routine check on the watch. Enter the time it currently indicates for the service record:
11:49
